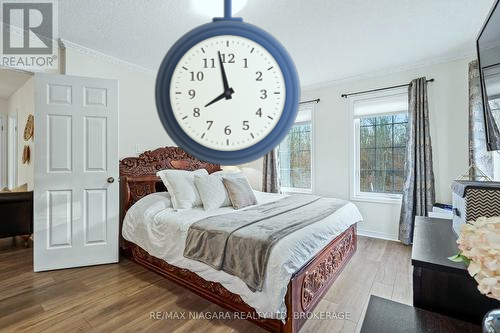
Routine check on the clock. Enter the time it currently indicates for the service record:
7:58
